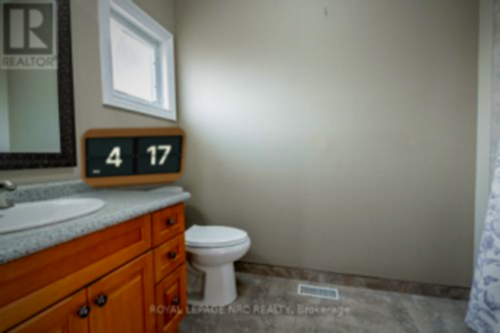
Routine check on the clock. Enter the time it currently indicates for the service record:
4:17
